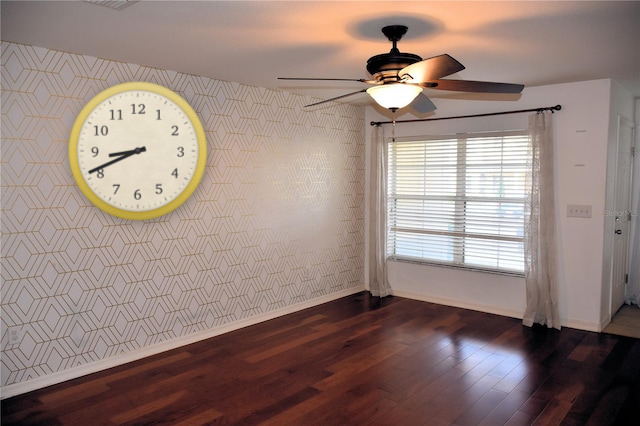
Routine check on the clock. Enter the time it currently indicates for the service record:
8:41
